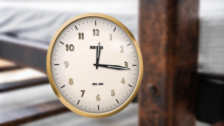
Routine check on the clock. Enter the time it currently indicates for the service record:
12:16
